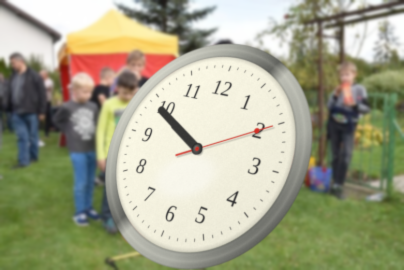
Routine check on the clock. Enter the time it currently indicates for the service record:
9:49:10
